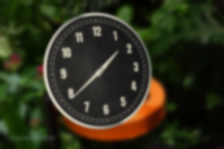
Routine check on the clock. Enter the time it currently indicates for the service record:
1:39
